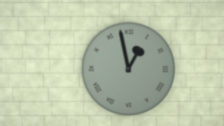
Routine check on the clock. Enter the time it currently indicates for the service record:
12:58
